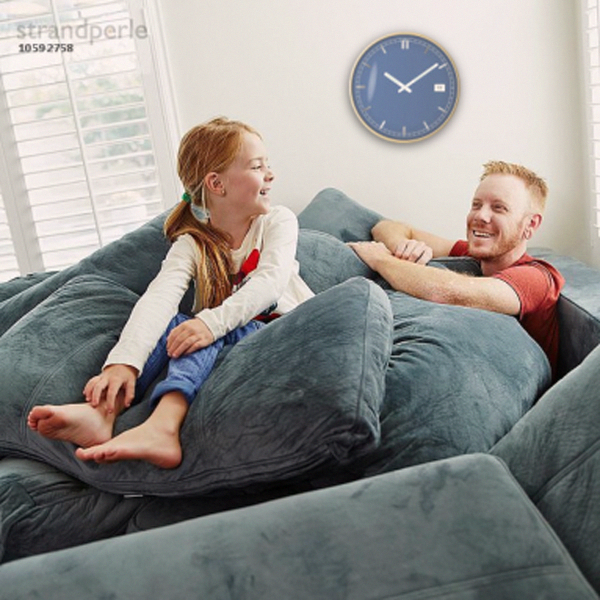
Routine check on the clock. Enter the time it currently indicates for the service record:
10:09
